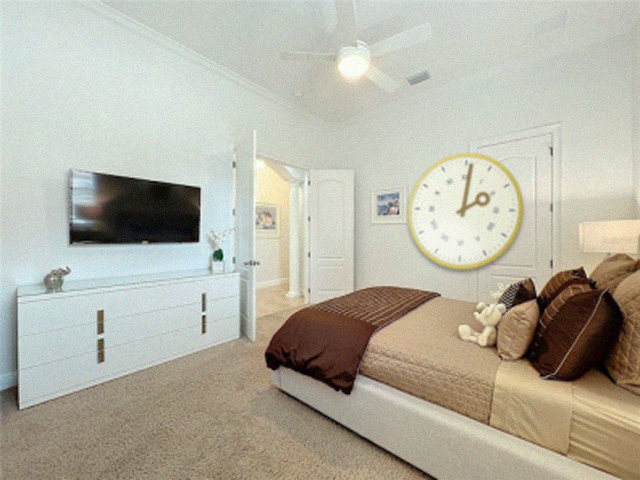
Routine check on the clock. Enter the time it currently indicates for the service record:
2:01
